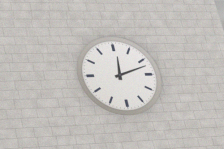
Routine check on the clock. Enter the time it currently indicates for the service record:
12:12
